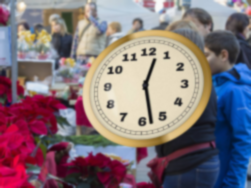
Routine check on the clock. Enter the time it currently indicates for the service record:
12:28
